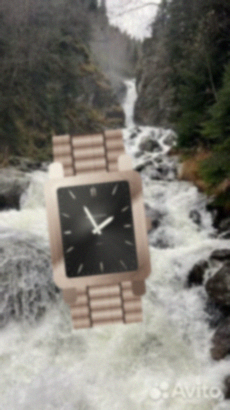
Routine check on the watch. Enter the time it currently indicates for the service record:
1:56
